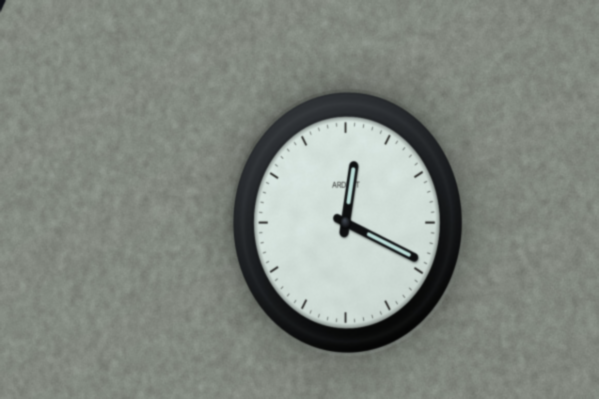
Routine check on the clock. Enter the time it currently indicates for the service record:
12:19
